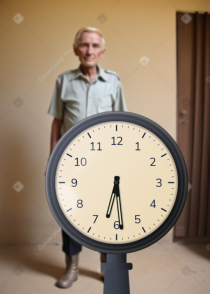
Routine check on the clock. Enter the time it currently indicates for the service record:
6:29
